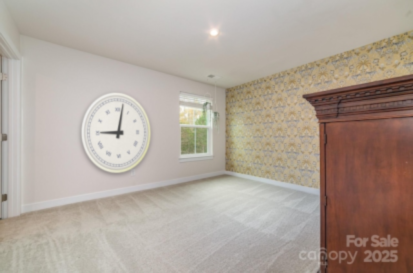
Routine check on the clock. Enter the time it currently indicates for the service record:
9:02
